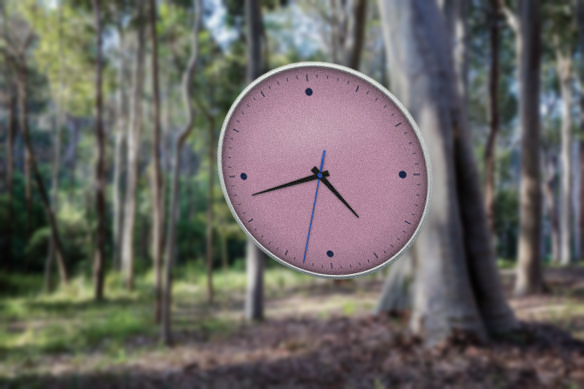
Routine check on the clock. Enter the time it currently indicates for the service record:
4:42:33
